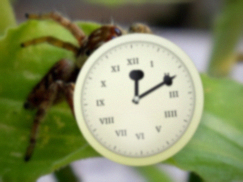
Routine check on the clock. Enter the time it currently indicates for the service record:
12:11
